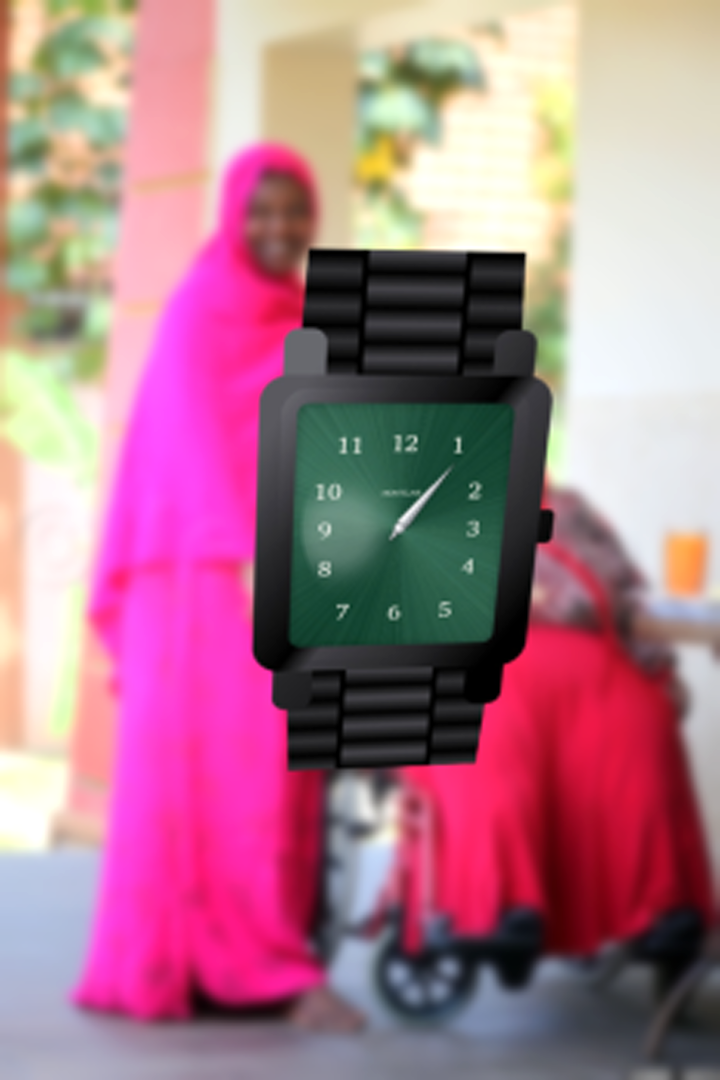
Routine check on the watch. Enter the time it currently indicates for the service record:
1:06
